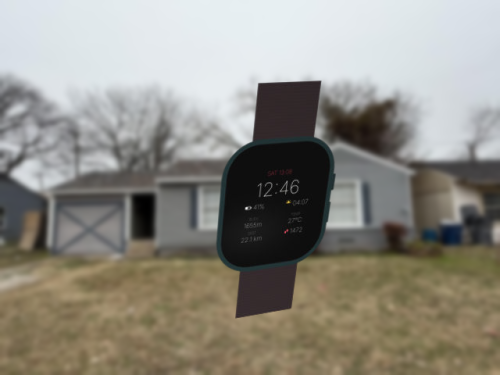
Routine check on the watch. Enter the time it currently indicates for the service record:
12:46
